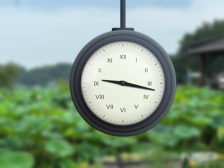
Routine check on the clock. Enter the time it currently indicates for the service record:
9:17
